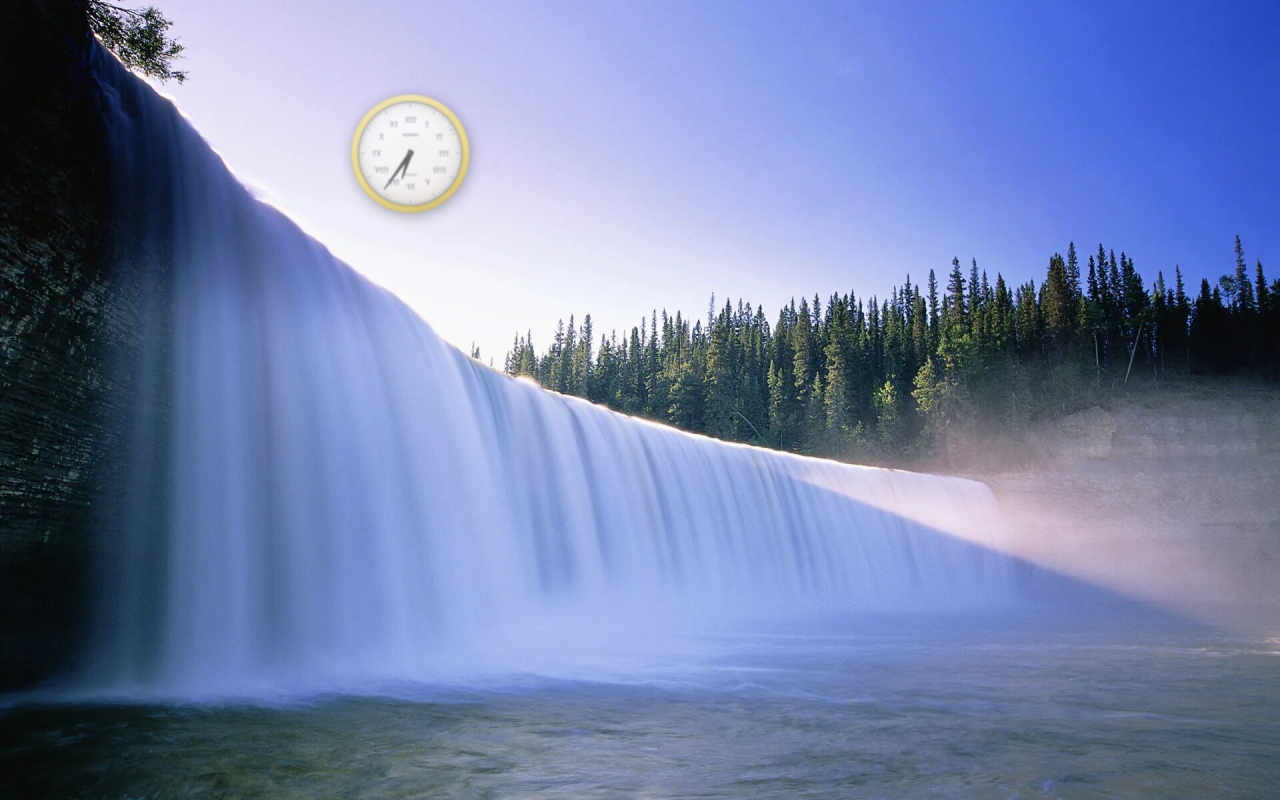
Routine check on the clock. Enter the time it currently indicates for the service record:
6:36
